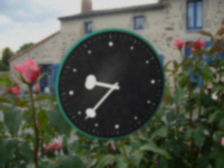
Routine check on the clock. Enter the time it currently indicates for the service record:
9:38
